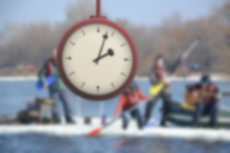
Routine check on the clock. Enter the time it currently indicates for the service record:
2:03
